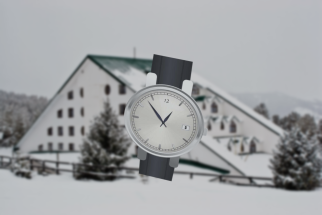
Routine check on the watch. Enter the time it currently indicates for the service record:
12:53
